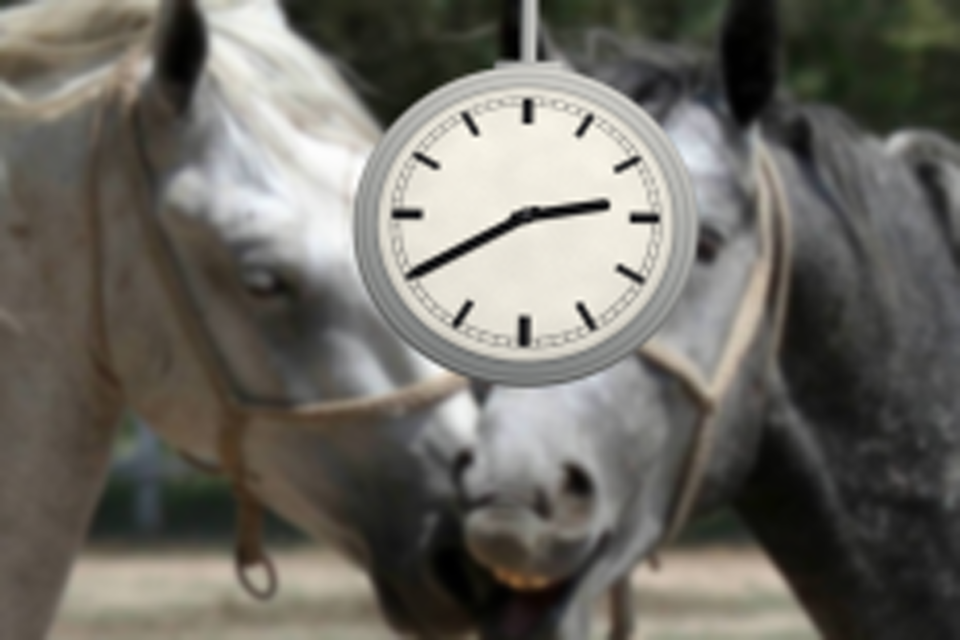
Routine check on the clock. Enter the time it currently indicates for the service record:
2:40
